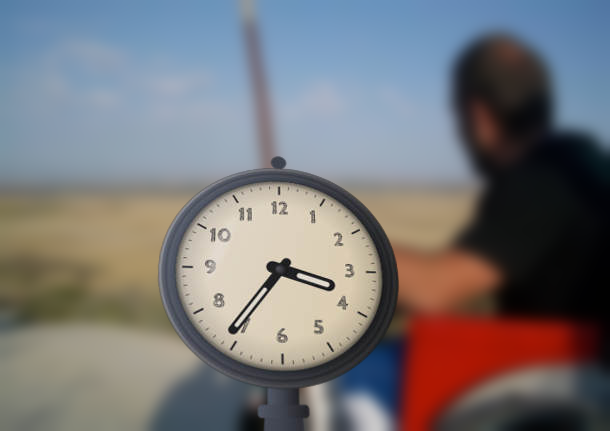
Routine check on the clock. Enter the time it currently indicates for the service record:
3:36
